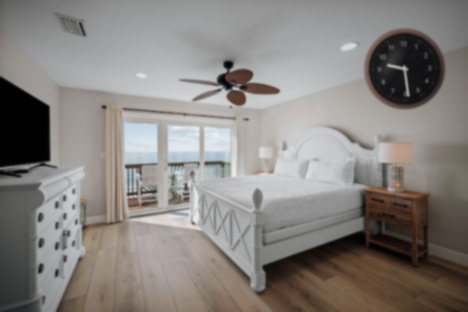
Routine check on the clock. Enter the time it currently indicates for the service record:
9:29
